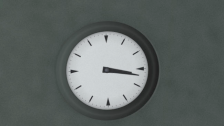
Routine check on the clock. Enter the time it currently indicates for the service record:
3:17
